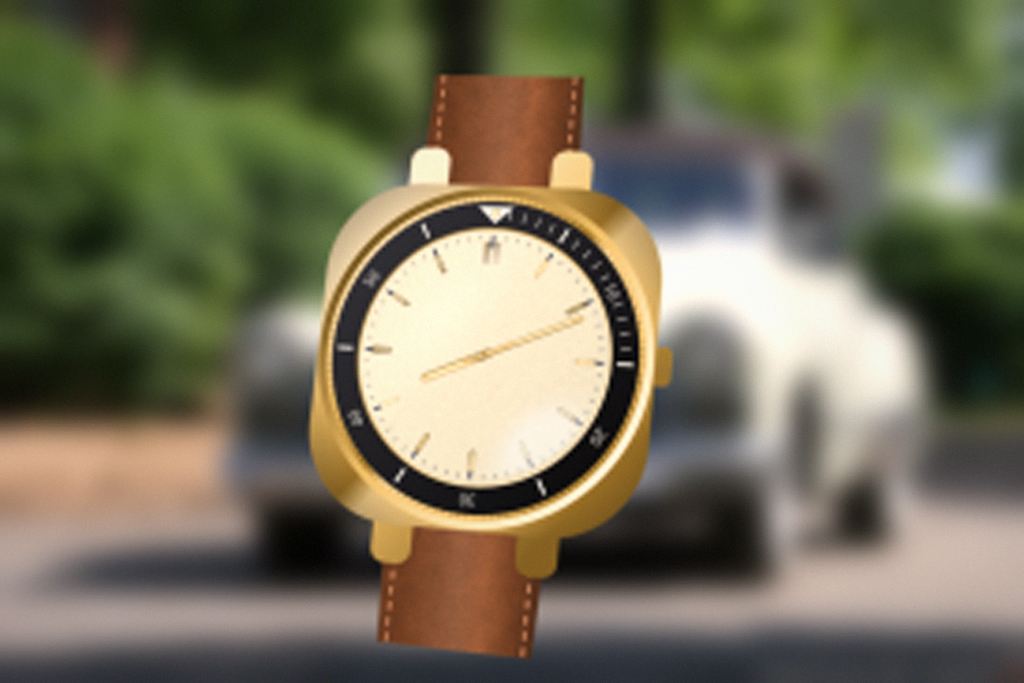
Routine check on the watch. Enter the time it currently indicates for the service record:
8:11
